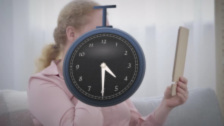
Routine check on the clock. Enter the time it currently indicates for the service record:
4:30
